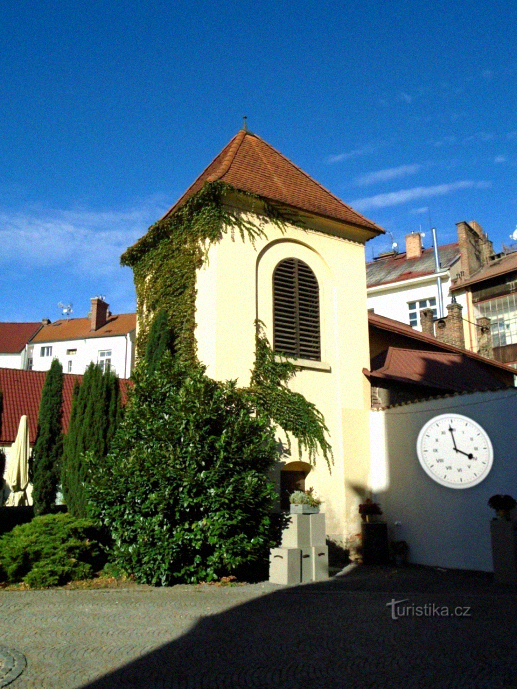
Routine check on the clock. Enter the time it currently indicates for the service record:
3:59
